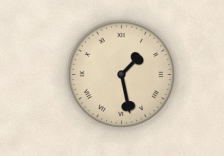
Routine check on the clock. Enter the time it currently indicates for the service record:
1:28
